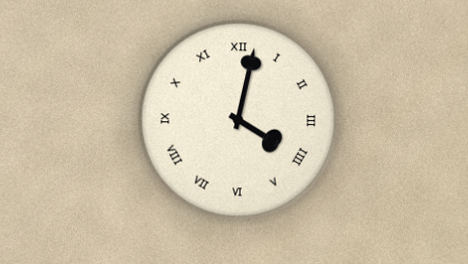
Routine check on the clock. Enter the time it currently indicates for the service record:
4:02
